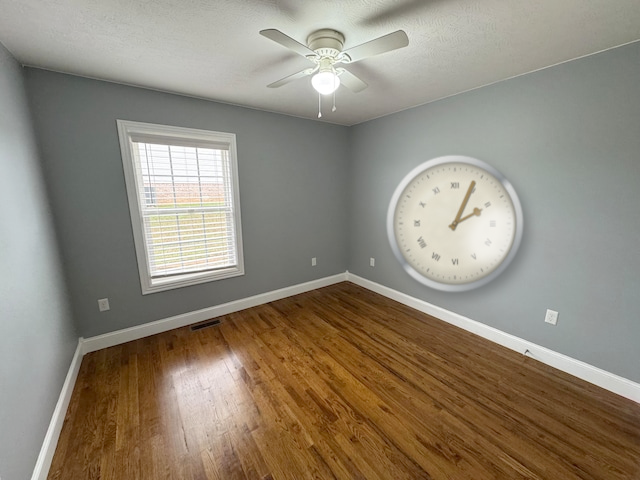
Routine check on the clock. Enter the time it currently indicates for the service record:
2:04
